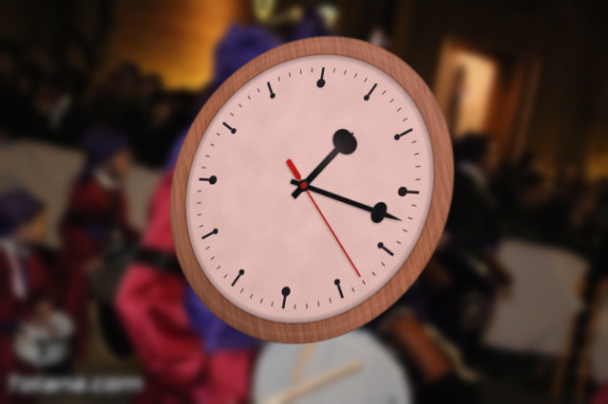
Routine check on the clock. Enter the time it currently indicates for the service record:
1:17:23
